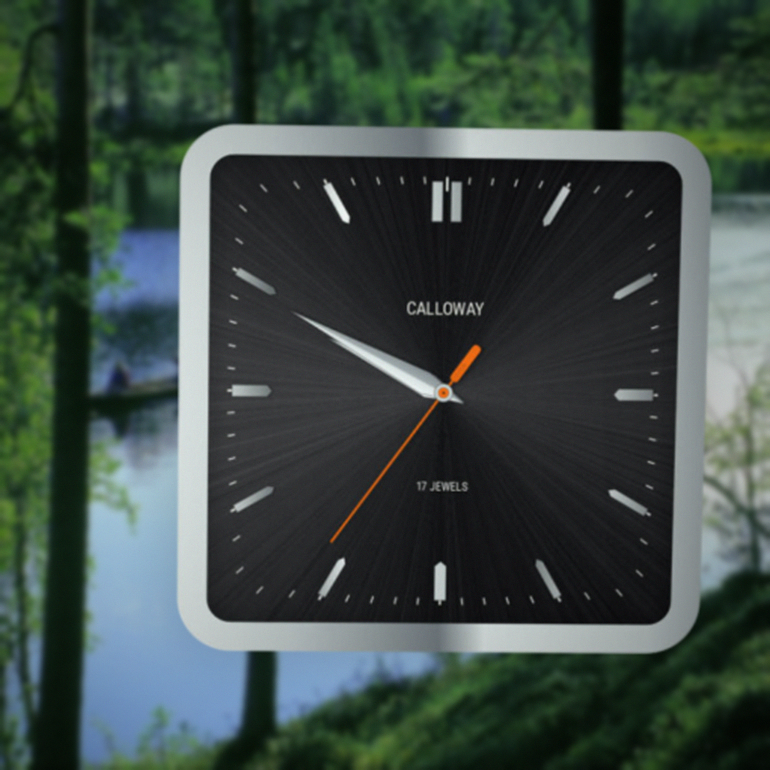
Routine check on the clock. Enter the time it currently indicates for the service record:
9:49:36
